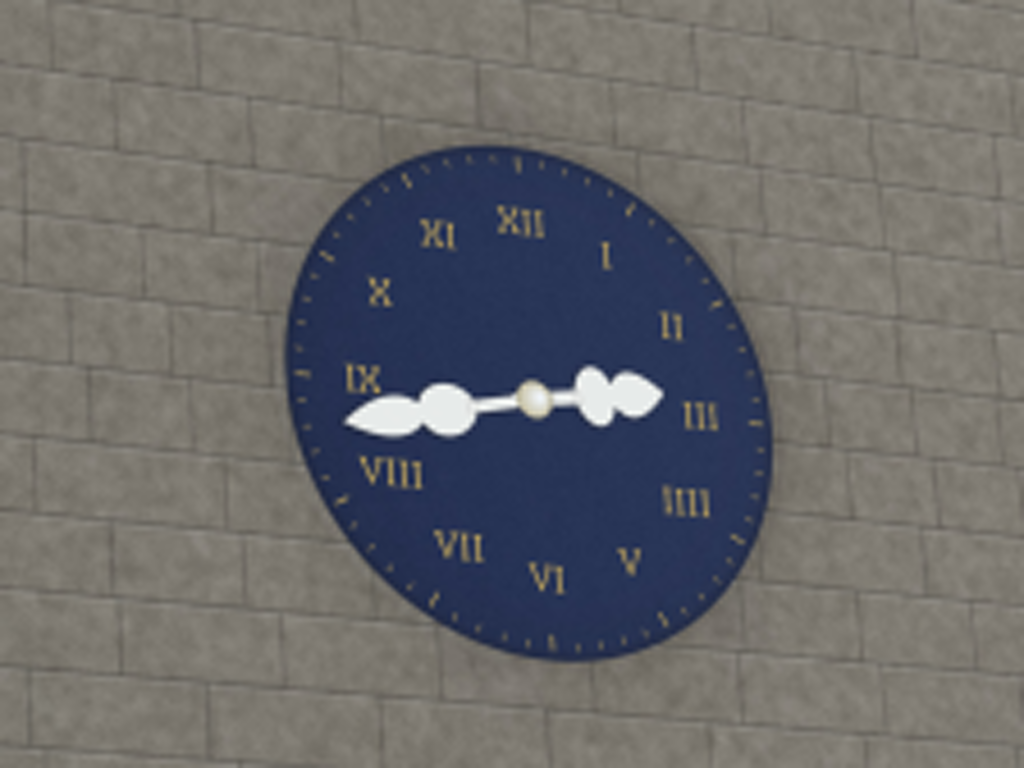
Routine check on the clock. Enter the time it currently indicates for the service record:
2:43
